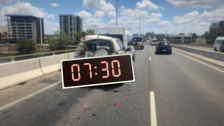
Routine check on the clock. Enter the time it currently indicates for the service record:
7:30
